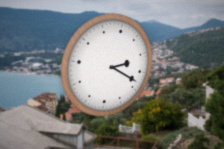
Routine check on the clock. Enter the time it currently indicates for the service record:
2:18
